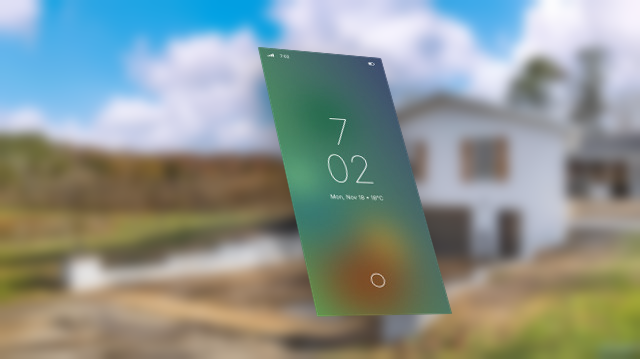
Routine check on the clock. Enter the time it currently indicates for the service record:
7:02
